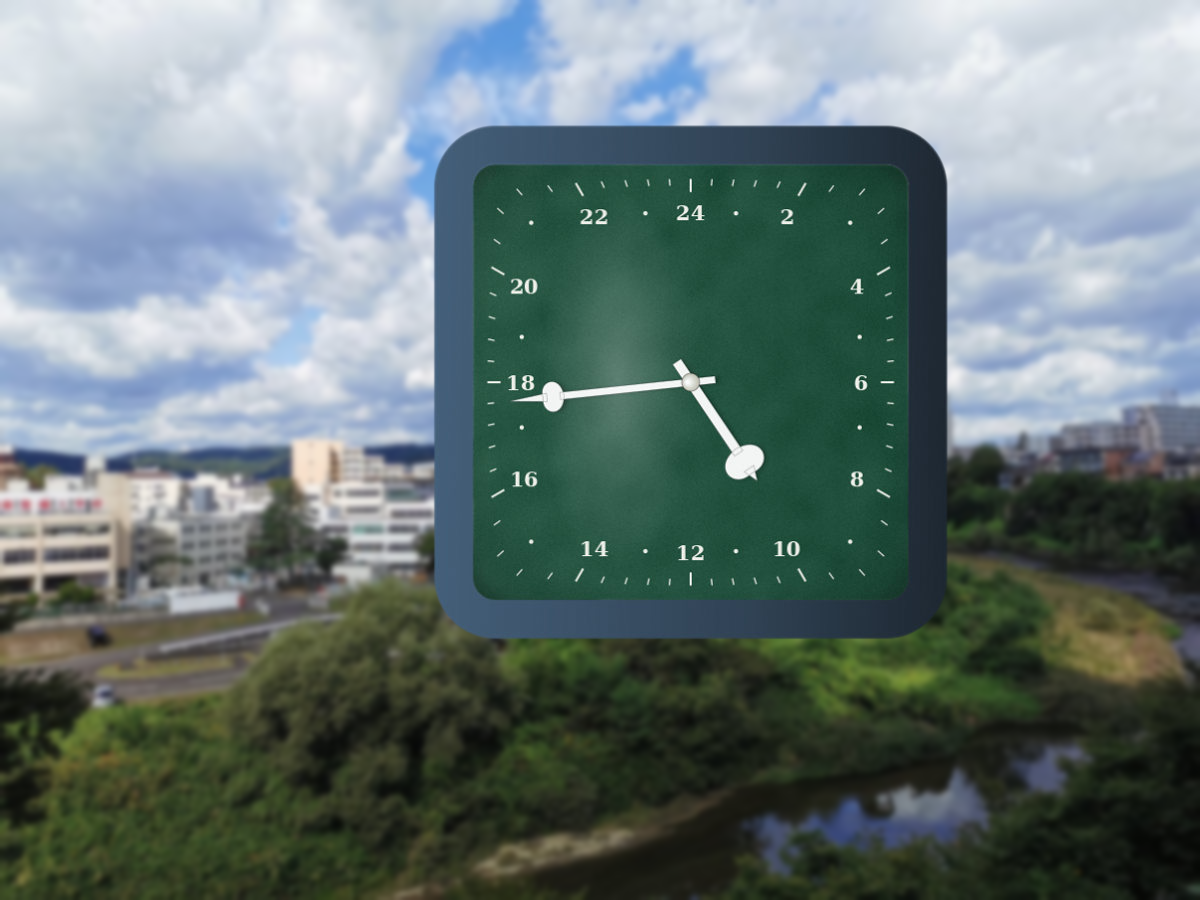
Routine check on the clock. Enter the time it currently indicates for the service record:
9:44
